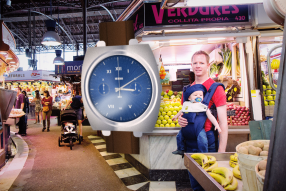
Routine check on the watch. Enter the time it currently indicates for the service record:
3:10
